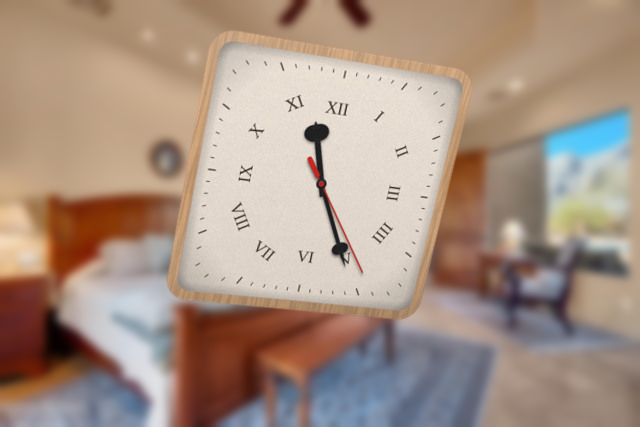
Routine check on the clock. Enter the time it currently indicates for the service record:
11:25:24
